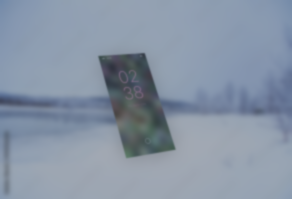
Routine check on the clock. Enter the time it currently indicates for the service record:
2:38
